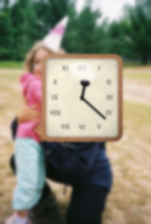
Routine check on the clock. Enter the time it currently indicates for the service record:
12:22
